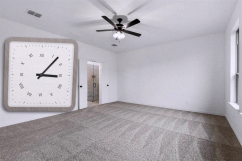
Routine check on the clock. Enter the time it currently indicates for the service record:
3:07
